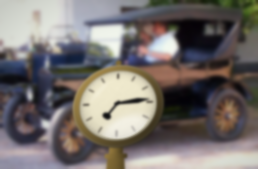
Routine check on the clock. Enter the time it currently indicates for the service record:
7:14
